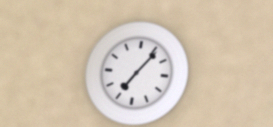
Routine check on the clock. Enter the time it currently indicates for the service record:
7:06
